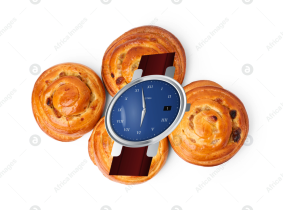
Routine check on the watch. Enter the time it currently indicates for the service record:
5:57
